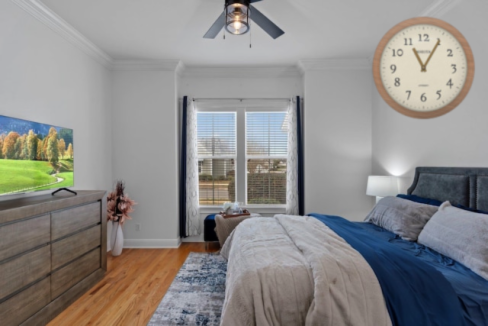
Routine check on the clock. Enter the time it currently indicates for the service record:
11:05
